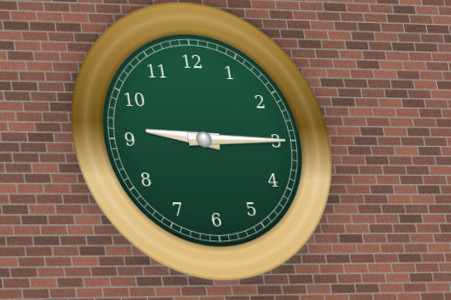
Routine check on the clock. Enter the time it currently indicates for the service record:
9:15
